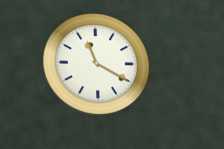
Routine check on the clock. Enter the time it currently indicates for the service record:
11:20
